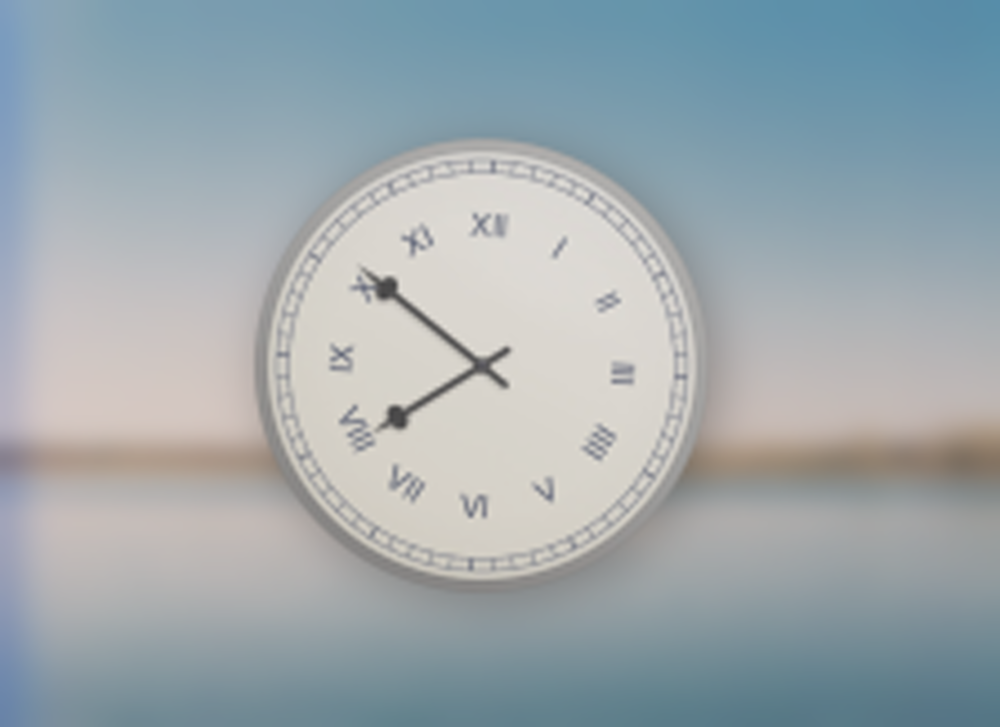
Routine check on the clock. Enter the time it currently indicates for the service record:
7:51
